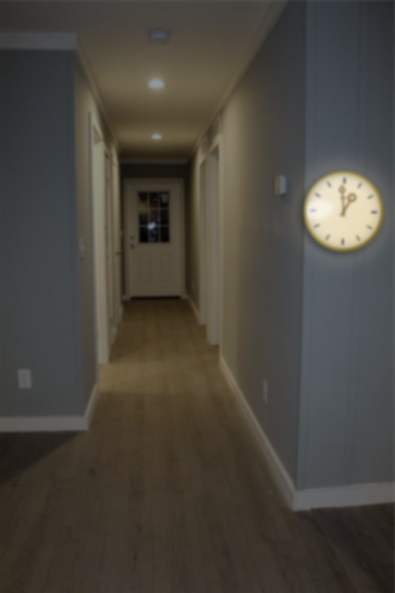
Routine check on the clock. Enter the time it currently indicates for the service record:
12:59
